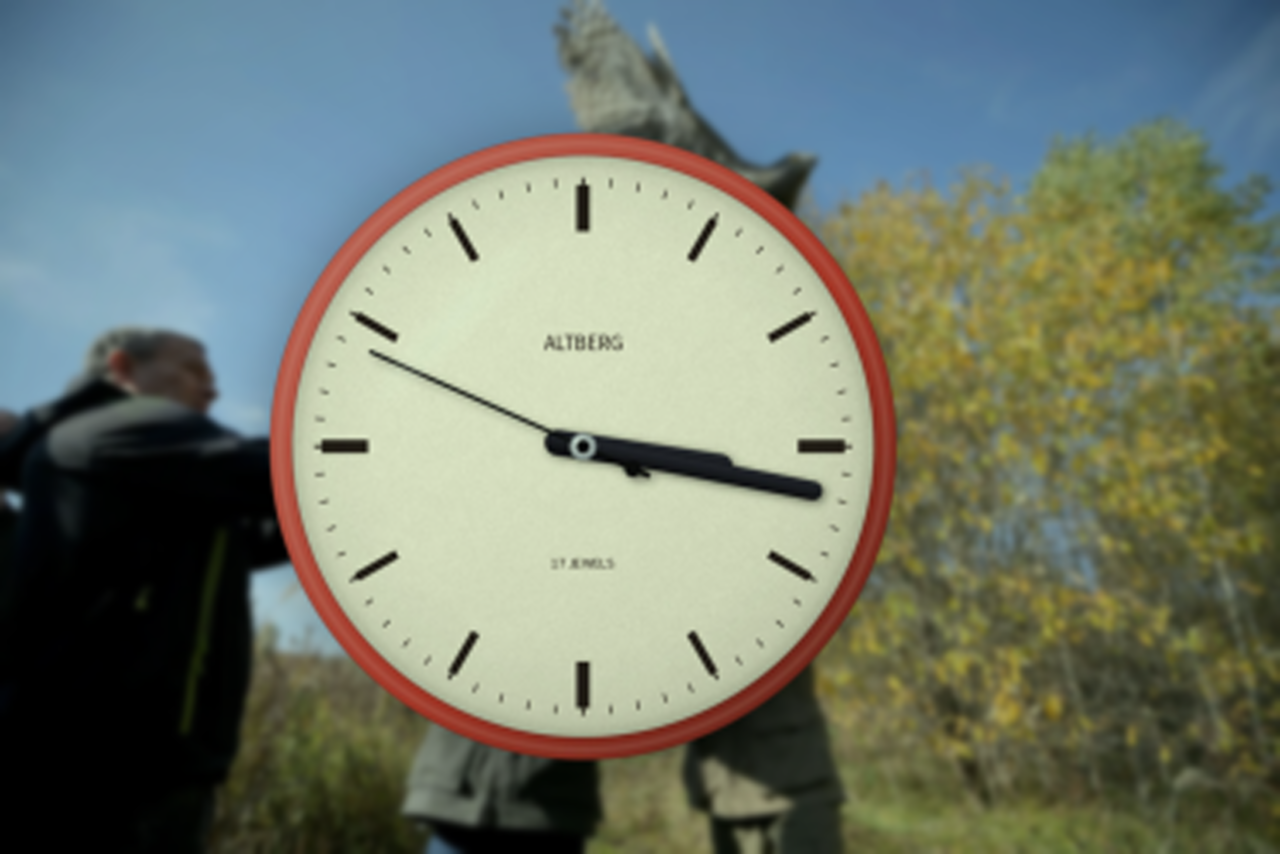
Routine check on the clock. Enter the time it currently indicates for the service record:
3:16:49
